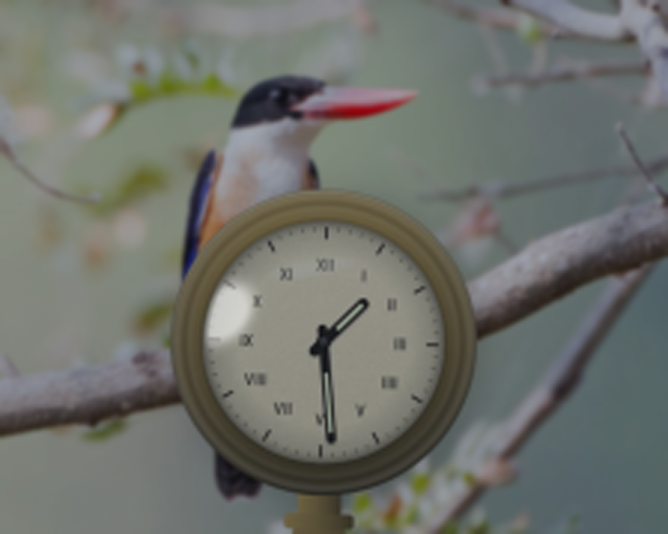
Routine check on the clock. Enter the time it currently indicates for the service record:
1:29
